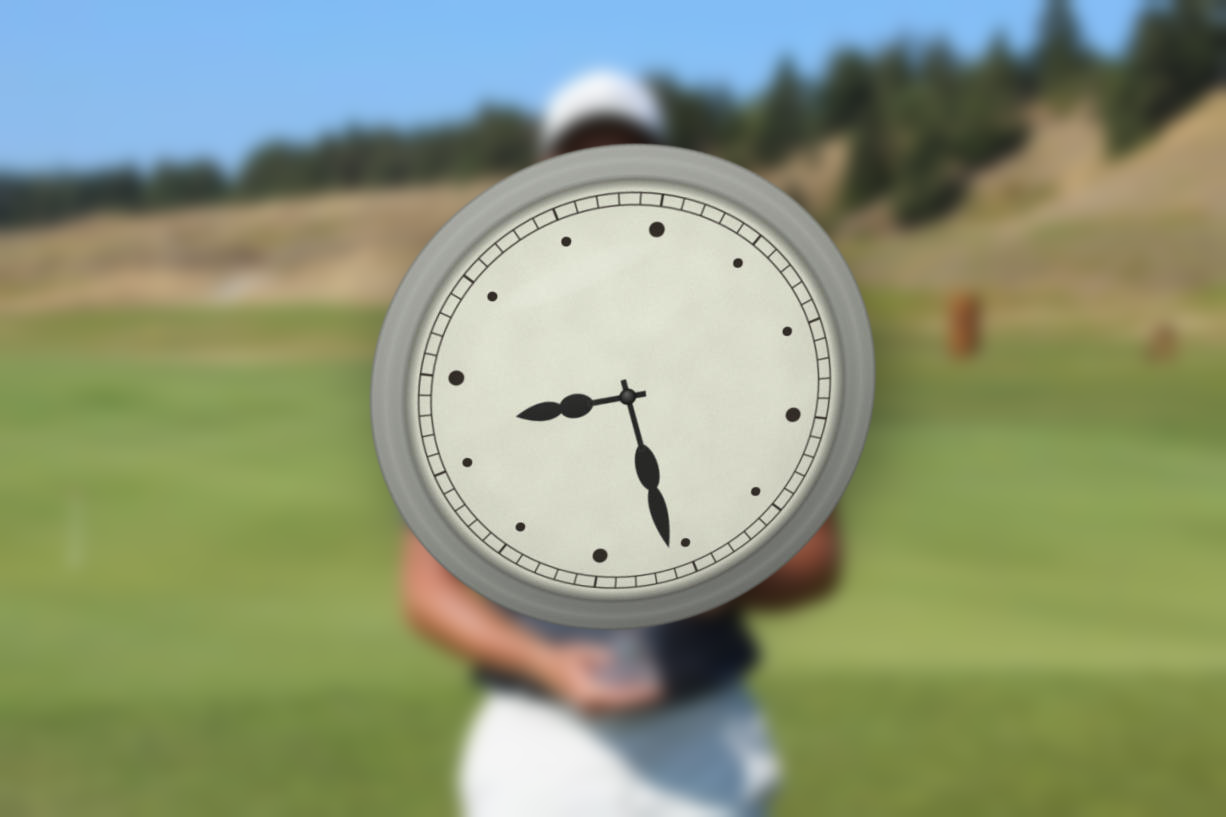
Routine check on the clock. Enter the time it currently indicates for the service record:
8:26
